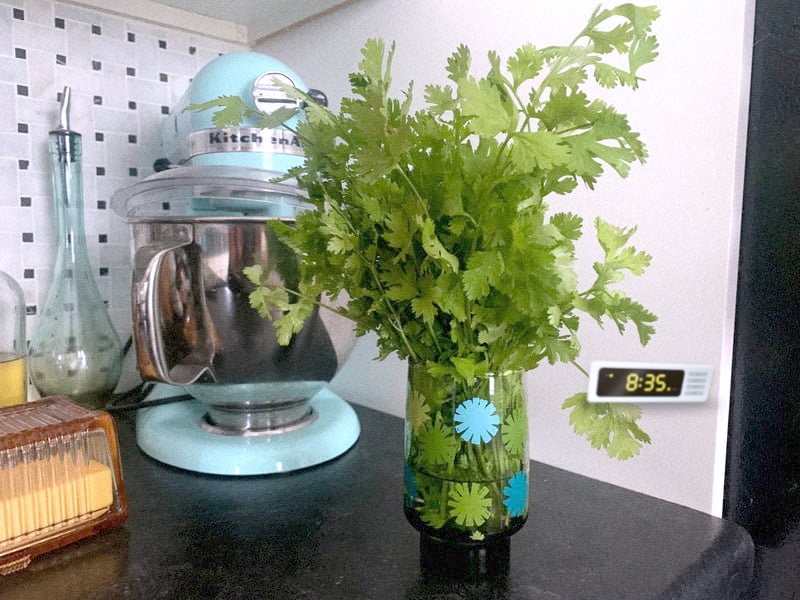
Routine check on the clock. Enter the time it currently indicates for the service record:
8:35
